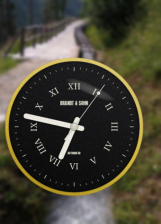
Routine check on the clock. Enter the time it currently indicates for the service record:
6:47:06
